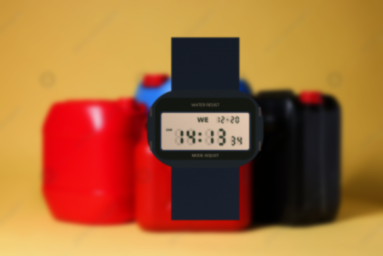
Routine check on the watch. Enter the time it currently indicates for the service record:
14:13
